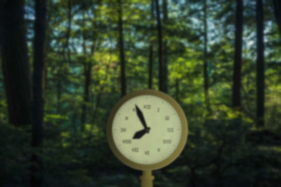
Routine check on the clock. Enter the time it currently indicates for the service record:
7:56
